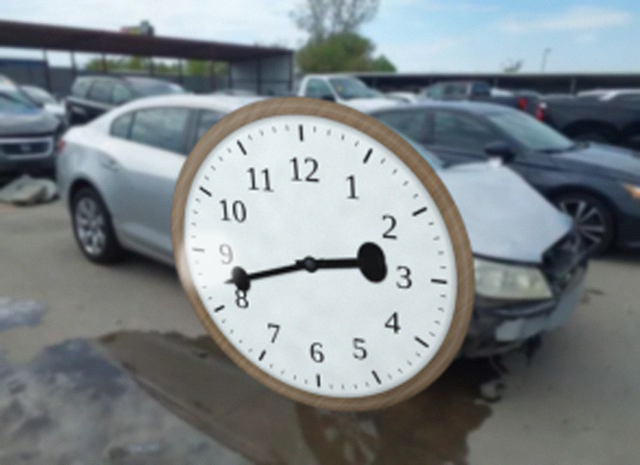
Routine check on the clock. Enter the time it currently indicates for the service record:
2:42
